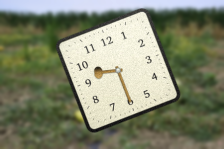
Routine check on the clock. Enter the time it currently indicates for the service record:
9:30
